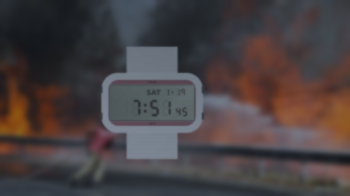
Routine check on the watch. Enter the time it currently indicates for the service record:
7:51
